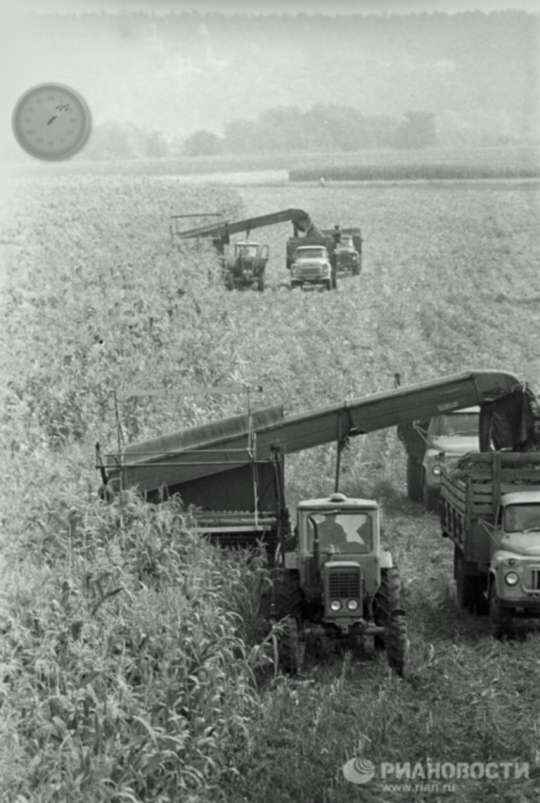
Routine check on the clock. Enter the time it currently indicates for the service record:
1:08
